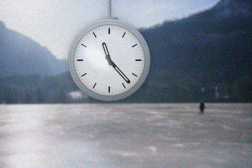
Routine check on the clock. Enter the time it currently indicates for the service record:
11:23
